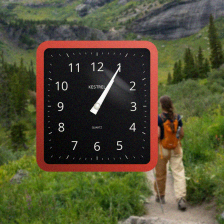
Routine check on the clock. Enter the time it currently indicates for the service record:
1:05
